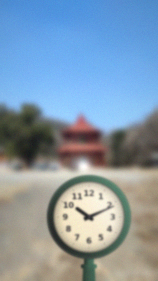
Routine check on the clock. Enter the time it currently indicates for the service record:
10:11
